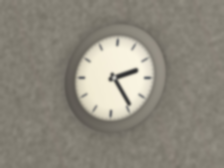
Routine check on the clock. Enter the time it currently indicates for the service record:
2:24
